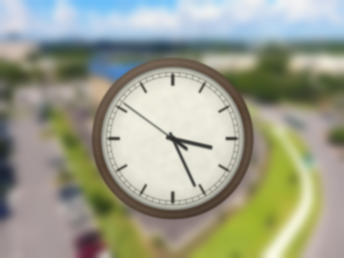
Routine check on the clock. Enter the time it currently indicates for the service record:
3:25:51
